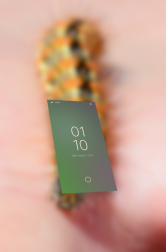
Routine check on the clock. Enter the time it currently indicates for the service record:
1:10
